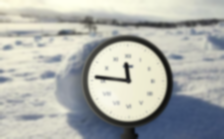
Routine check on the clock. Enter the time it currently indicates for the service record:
11:46
